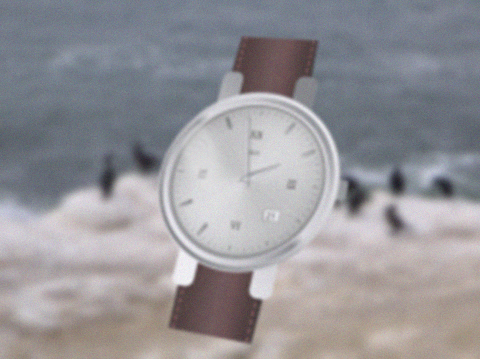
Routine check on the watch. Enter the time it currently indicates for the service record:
1:58
